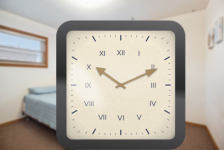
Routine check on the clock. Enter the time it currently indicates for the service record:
10:11
